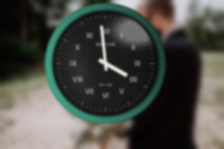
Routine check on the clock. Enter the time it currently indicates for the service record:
3:59
